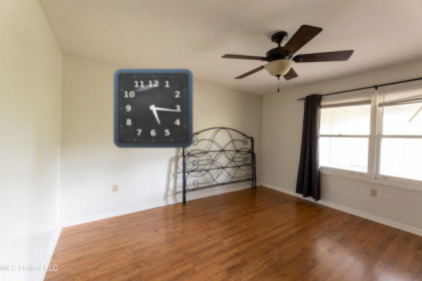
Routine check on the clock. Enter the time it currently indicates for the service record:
5:16
